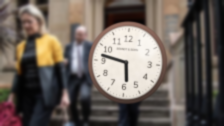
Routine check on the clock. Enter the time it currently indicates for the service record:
5:47
